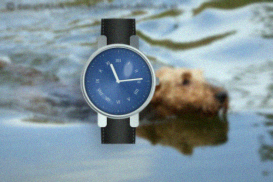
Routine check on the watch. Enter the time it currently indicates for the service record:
11:14
